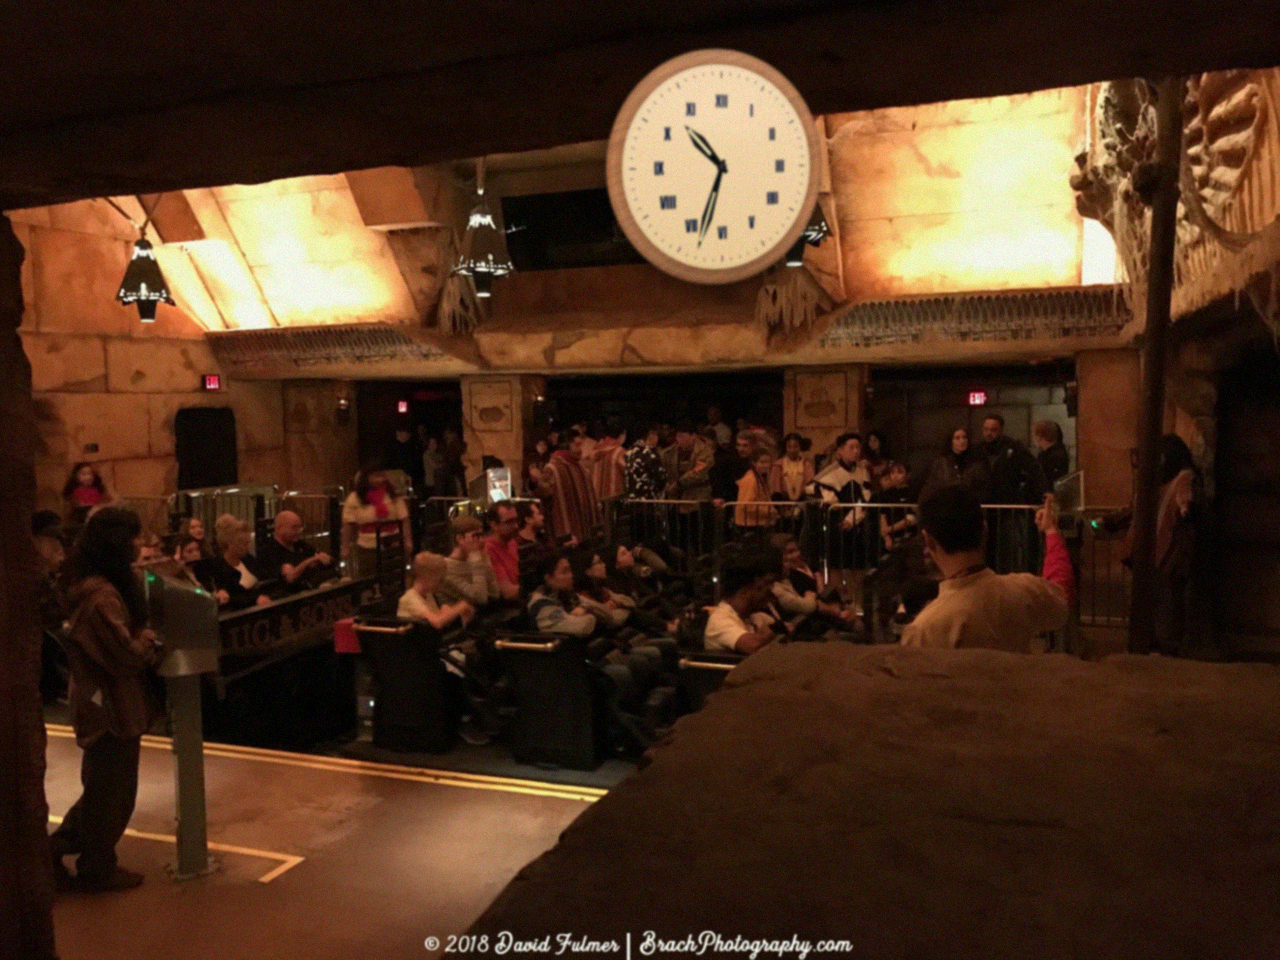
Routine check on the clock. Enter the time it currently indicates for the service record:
10:33
